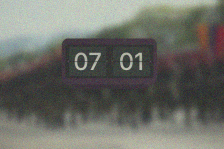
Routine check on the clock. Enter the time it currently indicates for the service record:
7:01
